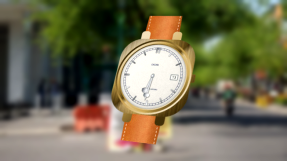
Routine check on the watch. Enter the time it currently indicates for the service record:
6:31
